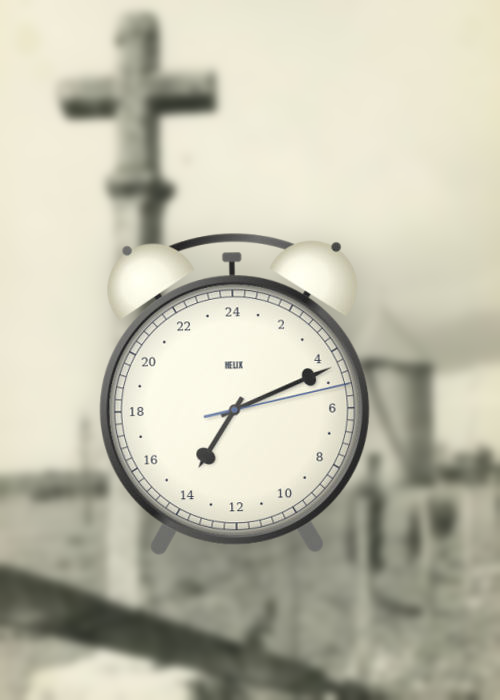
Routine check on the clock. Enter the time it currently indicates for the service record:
14:11:13
